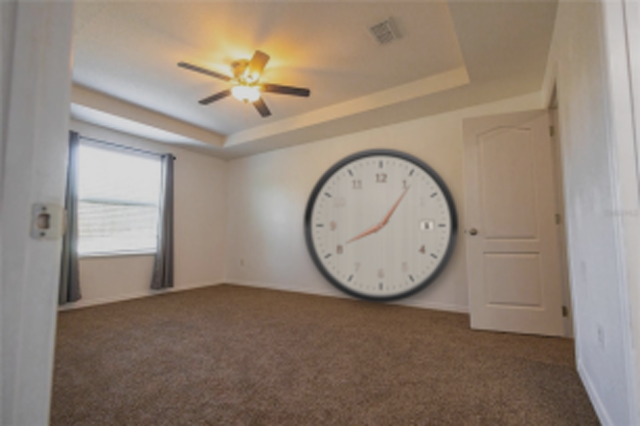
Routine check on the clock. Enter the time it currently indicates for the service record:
8:06
